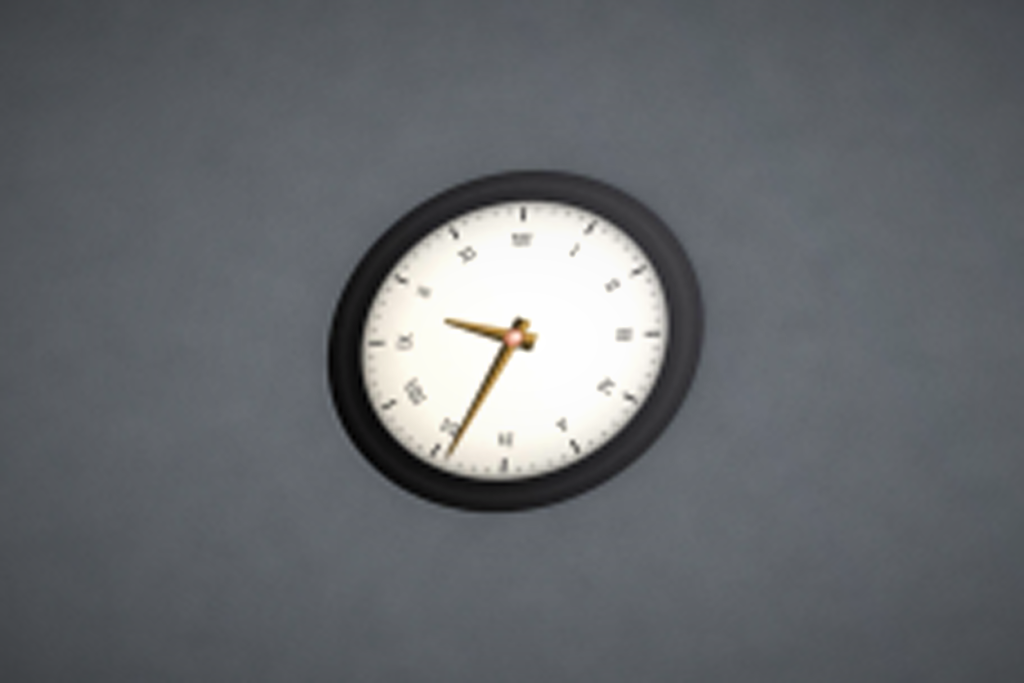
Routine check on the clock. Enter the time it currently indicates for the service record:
9:34
